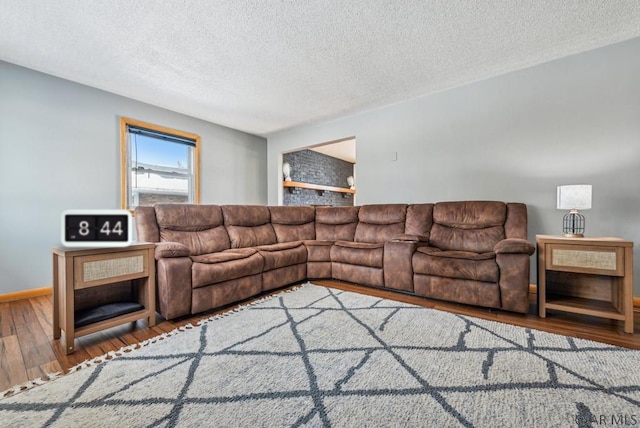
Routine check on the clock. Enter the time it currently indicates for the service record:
8:44
